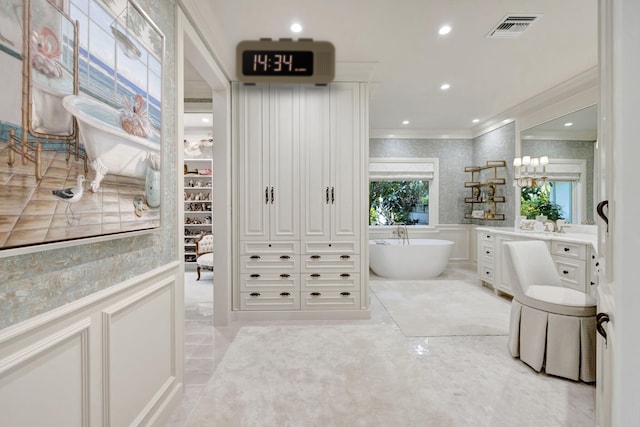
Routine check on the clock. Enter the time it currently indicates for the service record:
14:34
